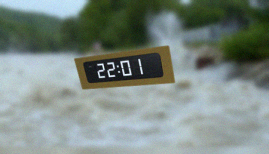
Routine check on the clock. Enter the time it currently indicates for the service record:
22:01
